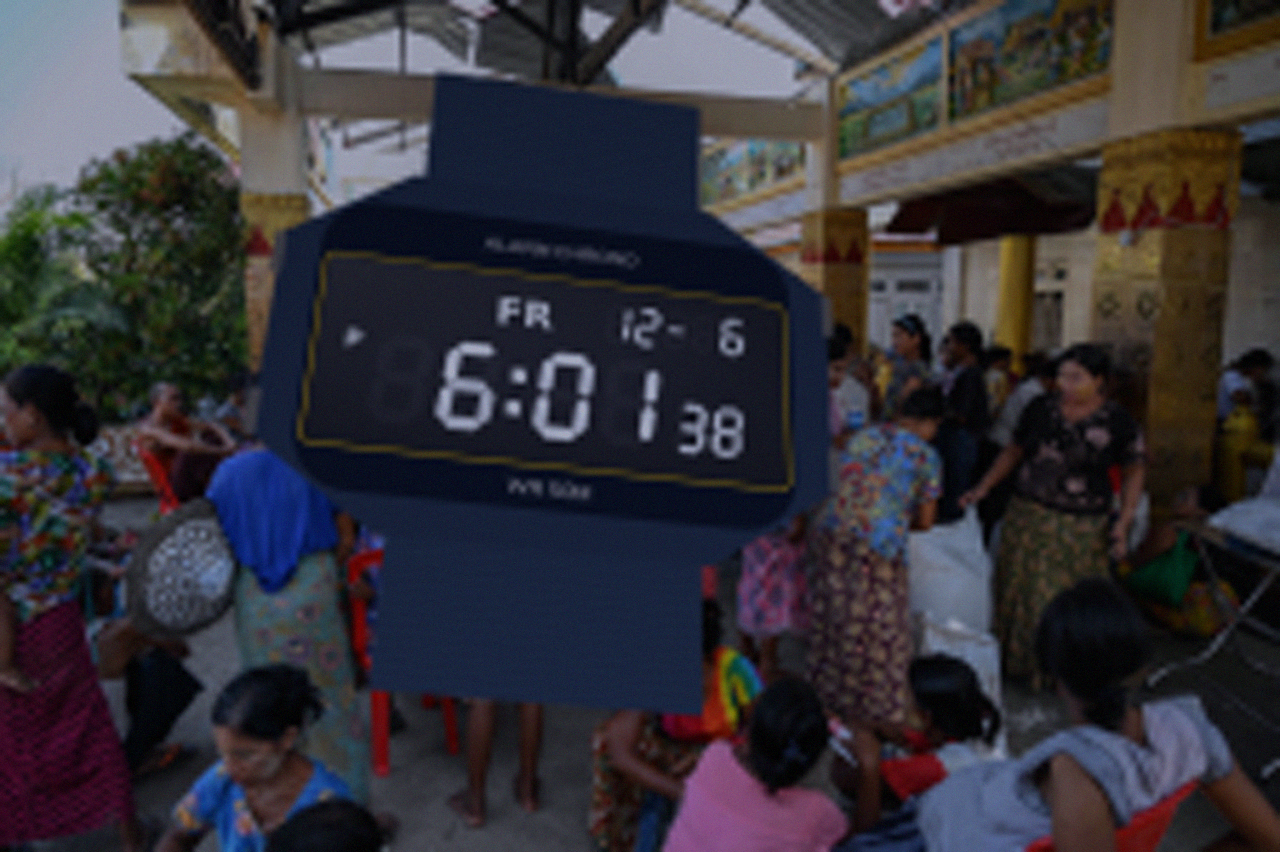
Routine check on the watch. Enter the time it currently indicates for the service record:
6:01:38
